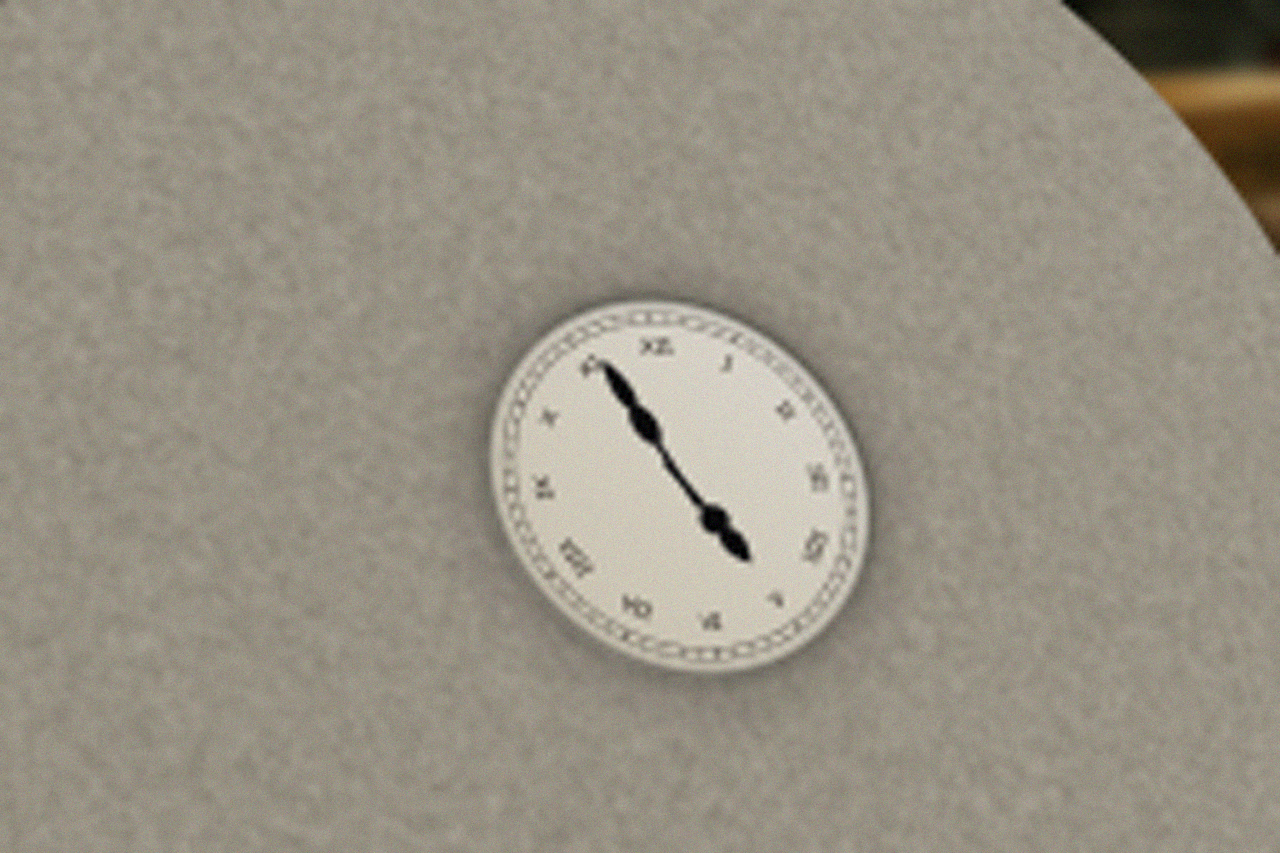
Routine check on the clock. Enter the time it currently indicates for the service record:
4:56
